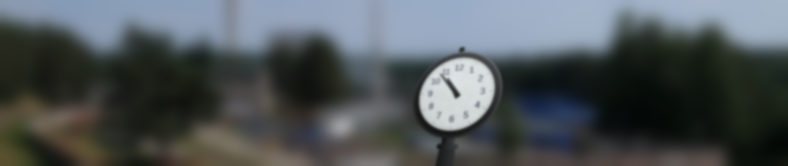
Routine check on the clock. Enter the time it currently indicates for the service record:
10:53
